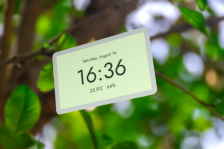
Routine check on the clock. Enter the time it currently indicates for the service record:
16:36
